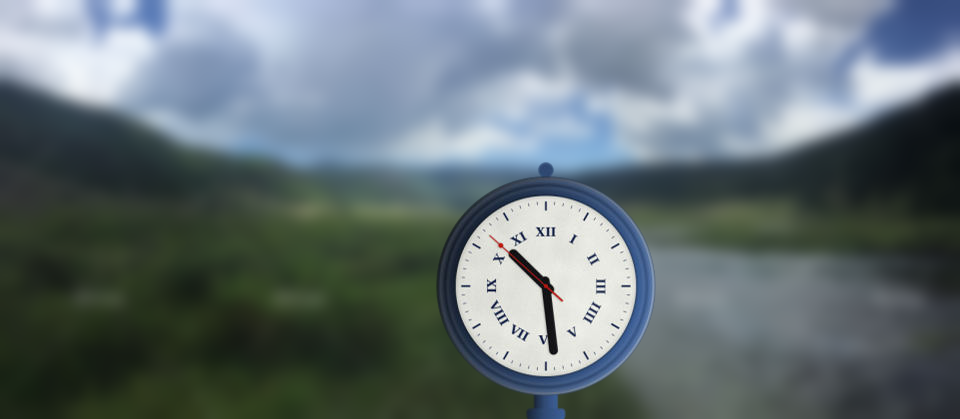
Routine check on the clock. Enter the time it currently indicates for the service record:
10:28:52
